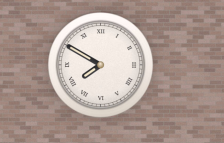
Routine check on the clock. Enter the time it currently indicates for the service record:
7:50
